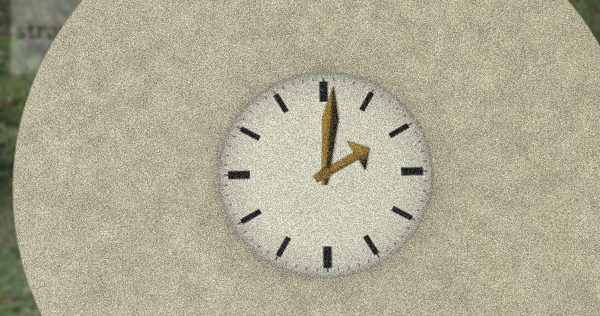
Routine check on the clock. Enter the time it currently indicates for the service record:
2:01
